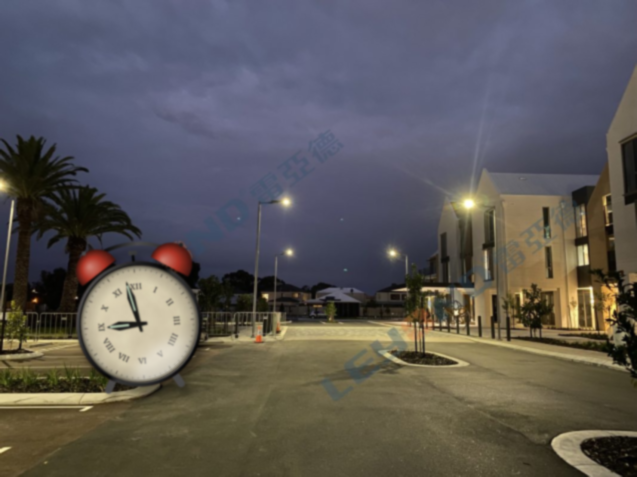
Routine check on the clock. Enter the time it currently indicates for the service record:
8:58
